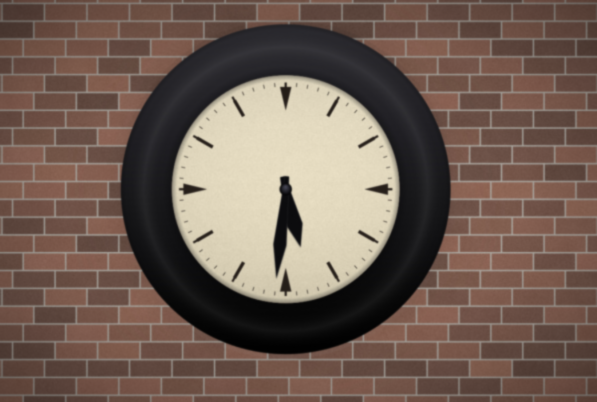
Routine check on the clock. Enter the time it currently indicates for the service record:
5:31
